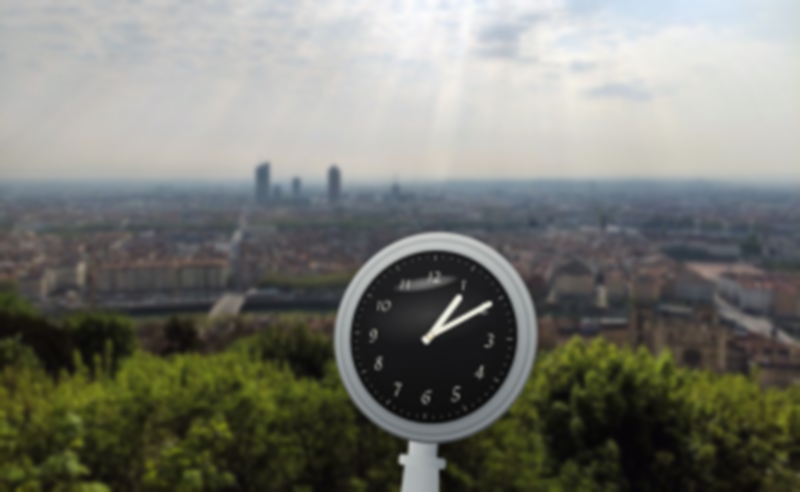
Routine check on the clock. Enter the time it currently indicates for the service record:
1:10
